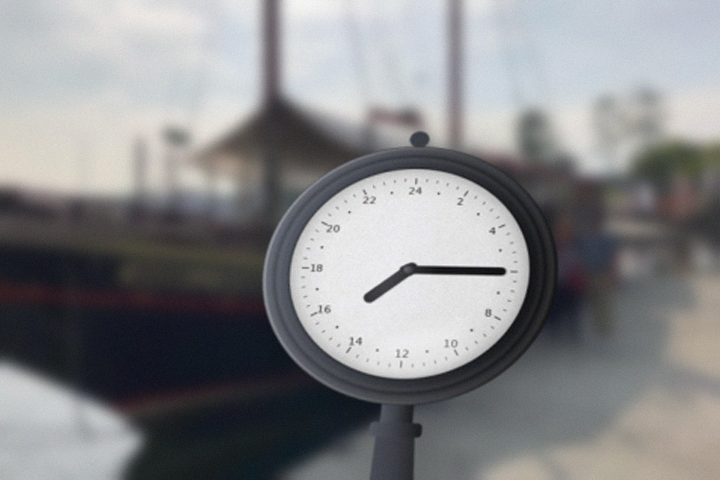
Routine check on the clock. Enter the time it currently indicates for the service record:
15:15
